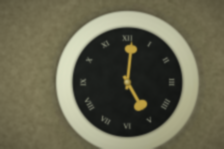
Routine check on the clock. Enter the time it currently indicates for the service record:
5:01
